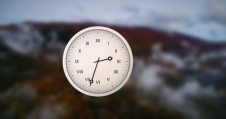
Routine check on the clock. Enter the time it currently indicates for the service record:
2:33
